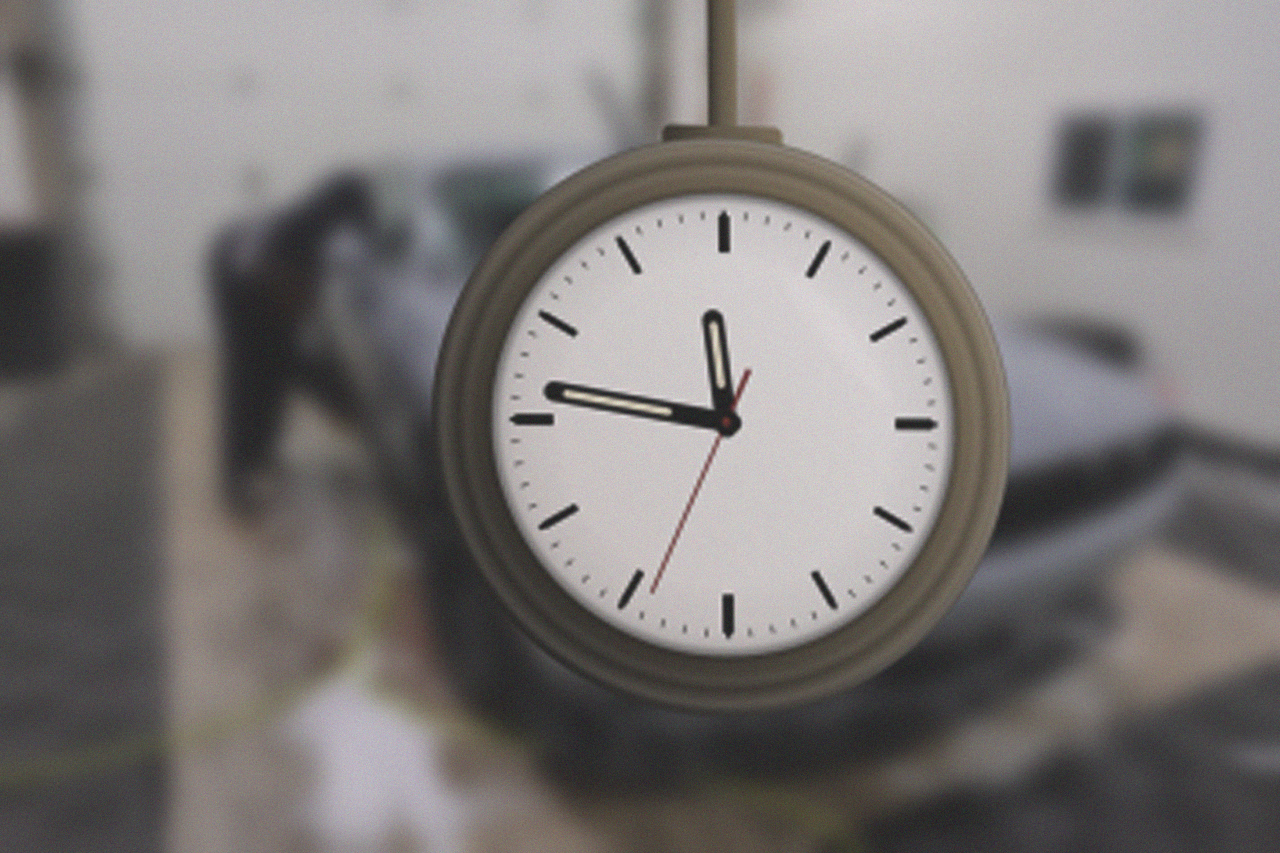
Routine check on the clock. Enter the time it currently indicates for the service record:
11:46:34
